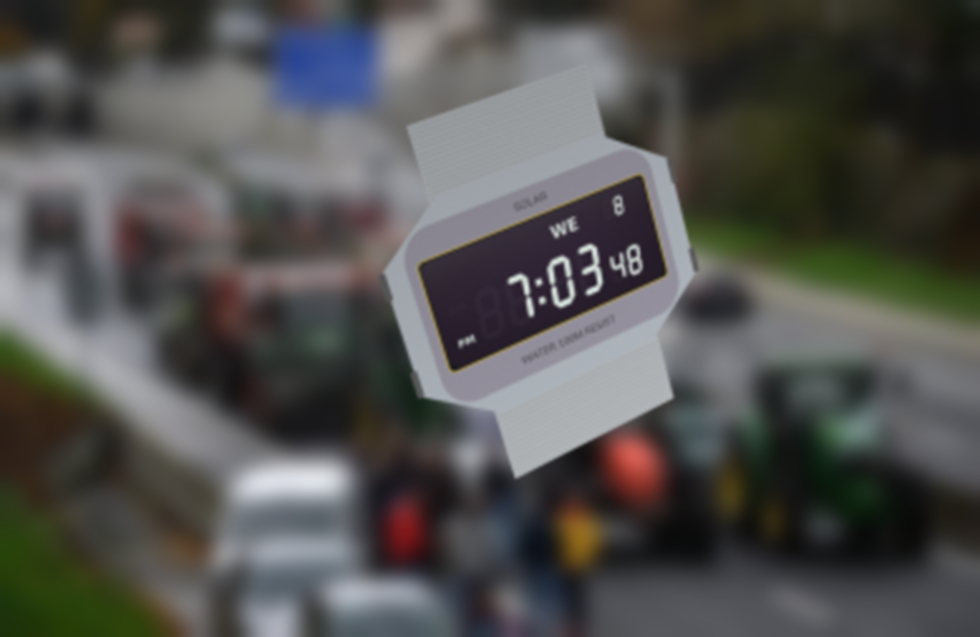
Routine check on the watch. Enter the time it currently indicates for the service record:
7:03:48
